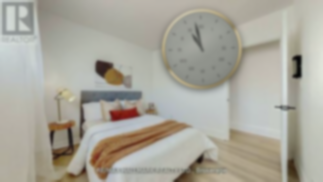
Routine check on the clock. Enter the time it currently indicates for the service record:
10:58
